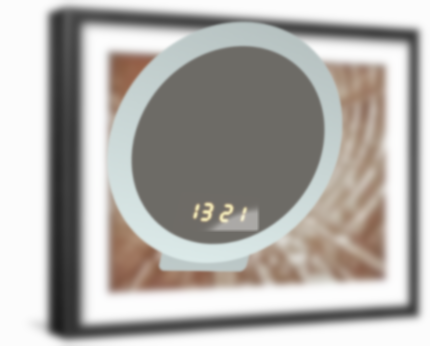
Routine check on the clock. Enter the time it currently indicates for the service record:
13:21
